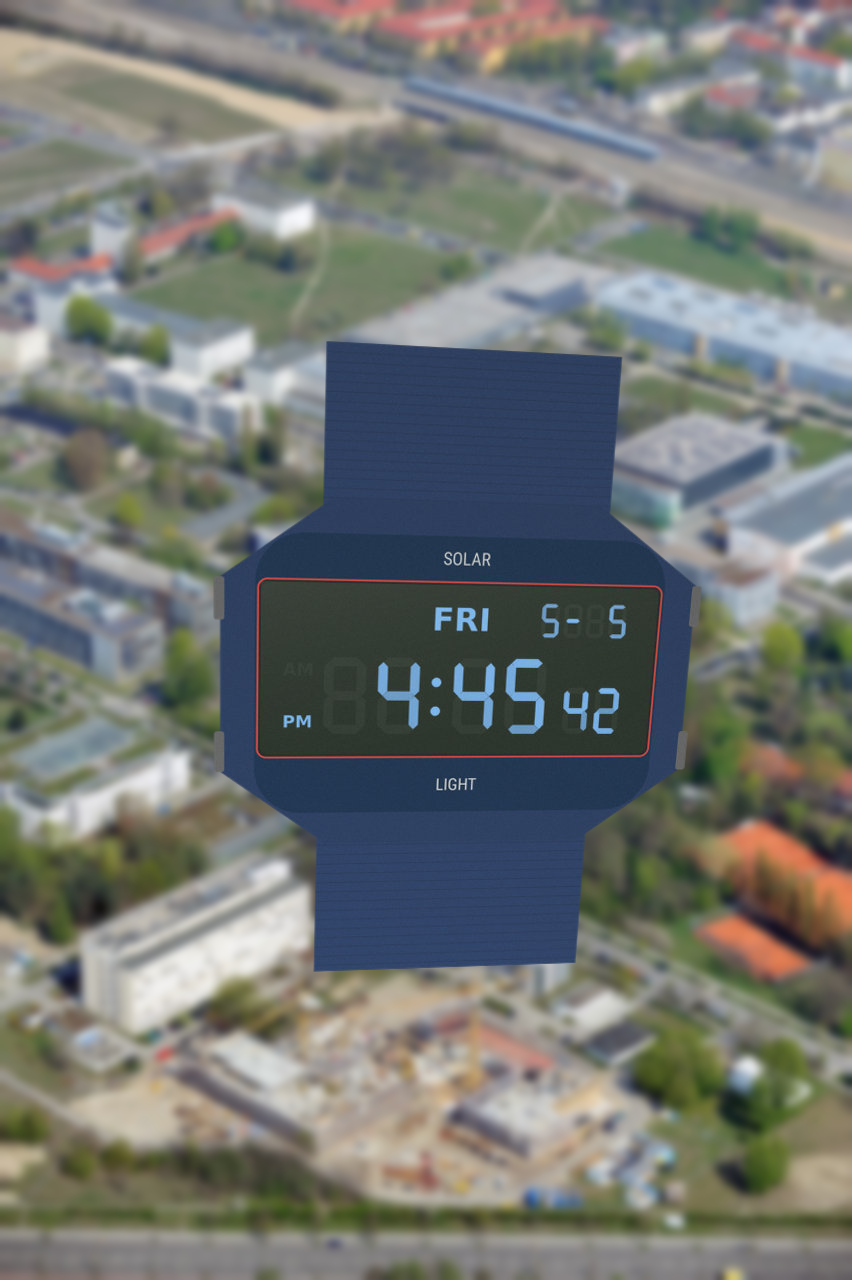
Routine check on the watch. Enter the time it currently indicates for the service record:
4:45:42
